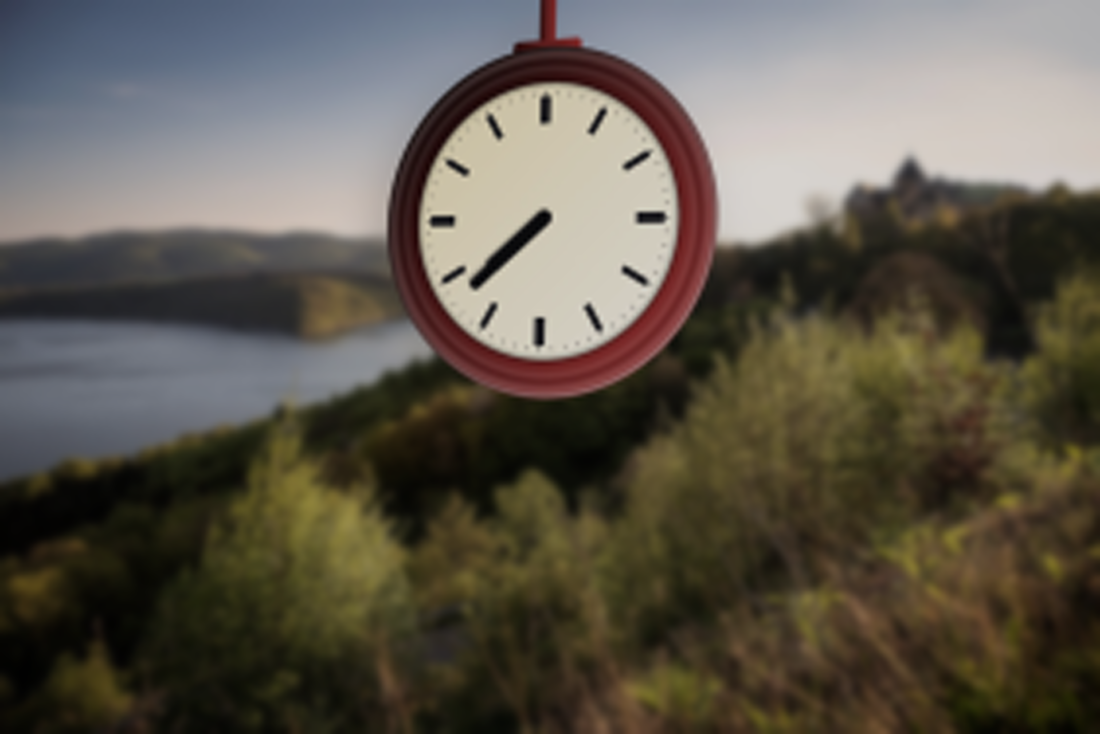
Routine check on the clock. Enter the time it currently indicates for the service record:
7:38
